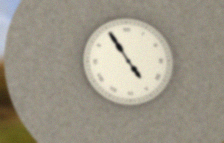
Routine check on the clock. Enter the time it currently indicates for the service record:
4:55
